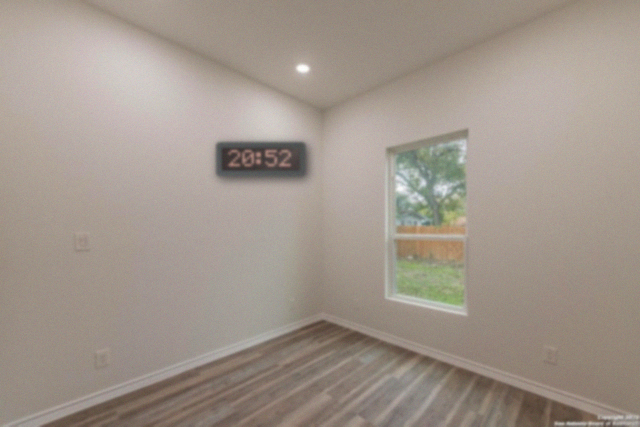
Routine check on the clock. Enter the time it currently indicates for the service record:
20:52
